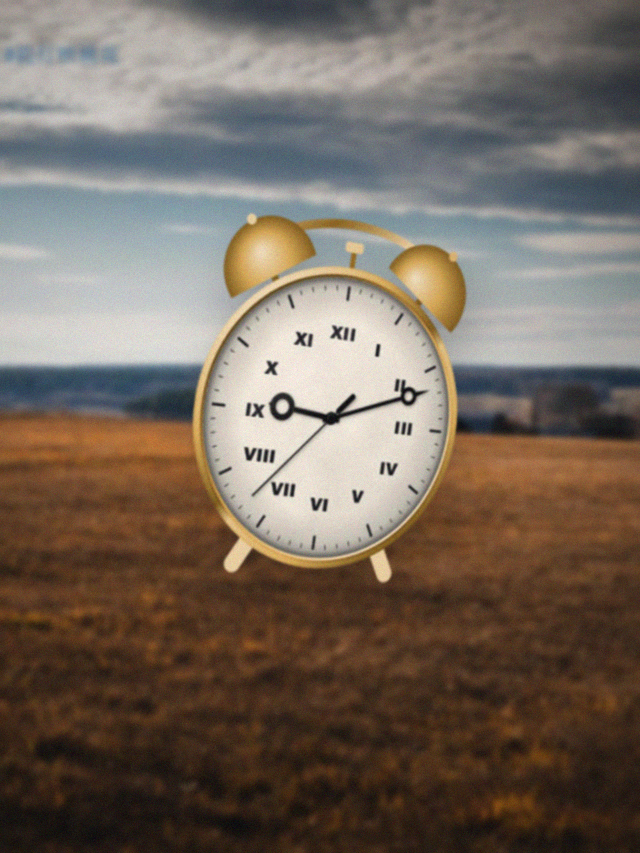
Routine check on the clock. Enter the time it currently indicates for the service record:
9:11:37
